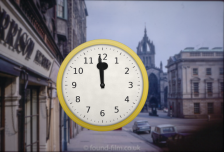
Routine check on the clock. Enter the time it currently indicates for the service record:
11:59
